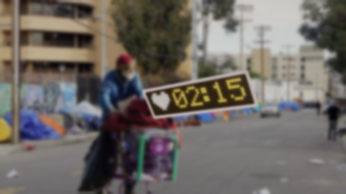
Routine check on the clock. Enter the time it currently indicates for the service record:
2:15
